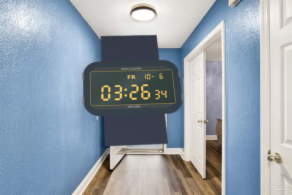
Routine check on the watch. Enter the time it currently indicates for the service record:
3:26:34
